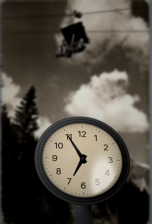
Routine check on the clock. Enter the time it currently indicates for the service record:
6:55
